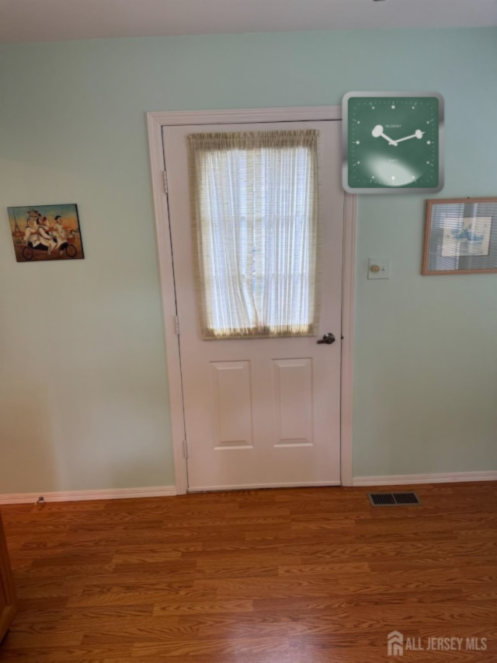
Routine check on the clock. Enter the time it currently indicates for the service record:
10:12
